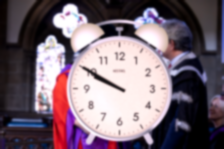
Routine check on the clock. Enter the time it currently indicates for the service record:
9:50
